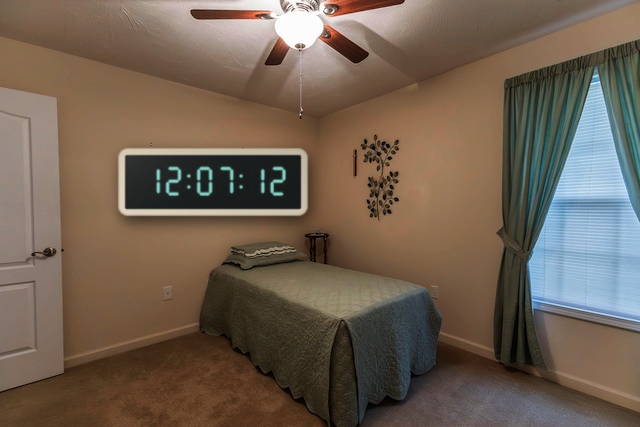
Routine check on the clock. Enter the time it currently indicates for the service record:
12:07:12
